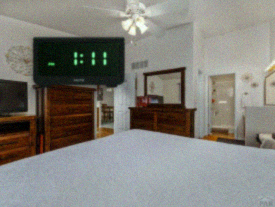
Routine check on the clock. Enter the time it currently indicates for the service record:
1:11
